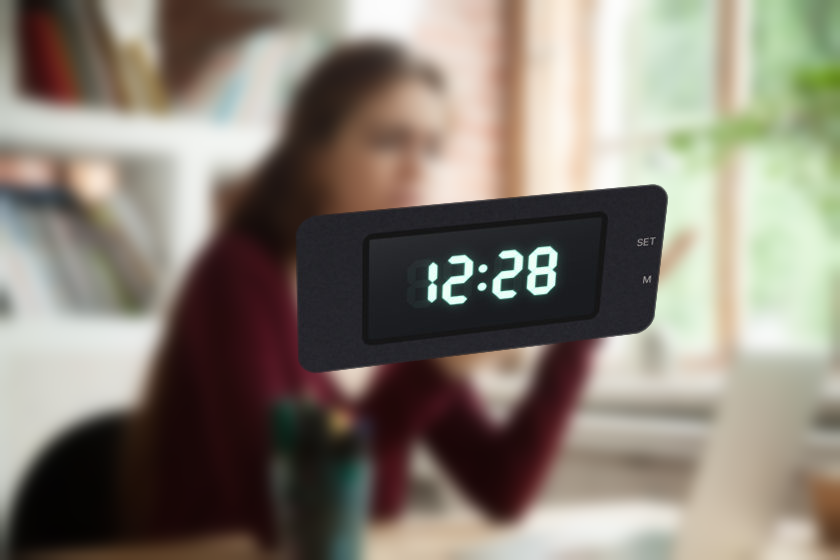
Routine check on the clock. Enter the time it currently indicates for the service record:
12:28
